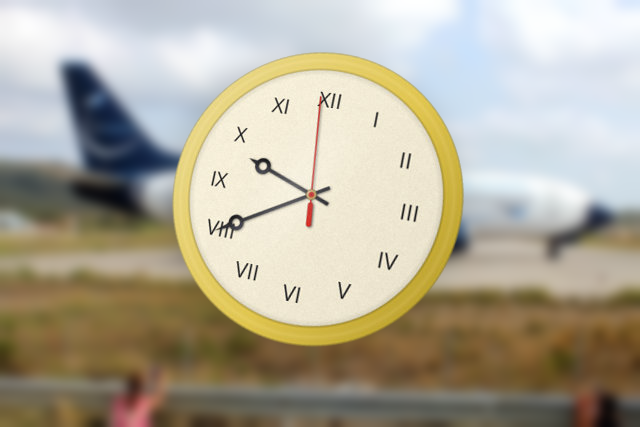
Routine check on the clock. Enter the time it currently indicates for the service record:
9:39:59
